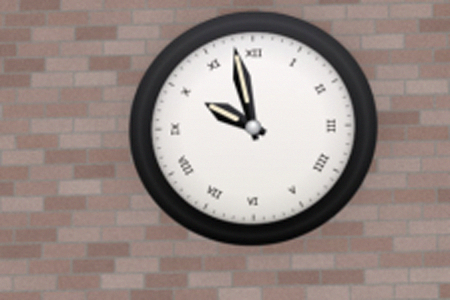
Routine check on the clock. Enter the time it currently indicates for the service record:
9:58
